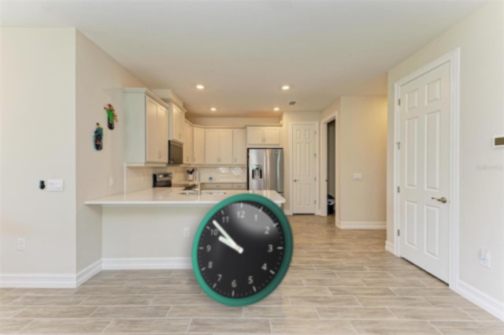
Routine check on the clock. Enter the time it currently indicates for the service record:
9:52
